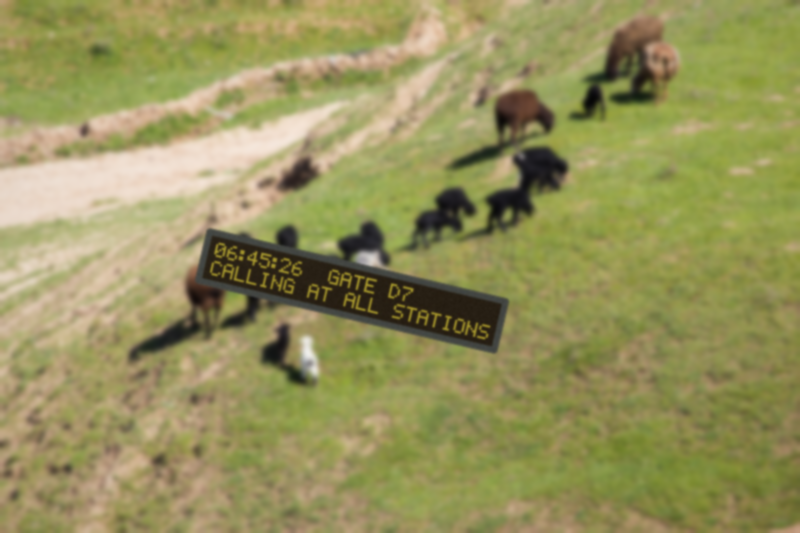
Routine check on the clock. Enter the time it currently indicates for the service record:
6:45:26
